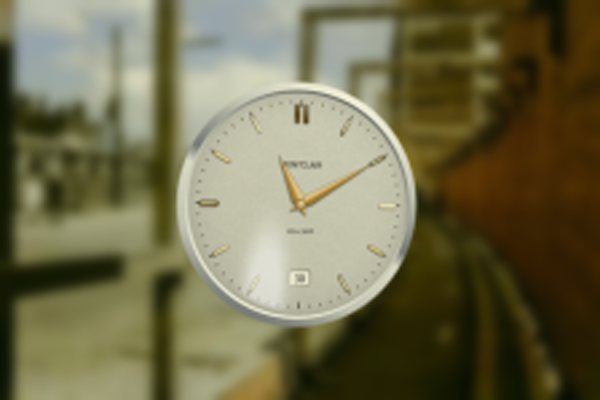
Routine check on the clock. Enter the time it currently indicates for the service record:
11:10
